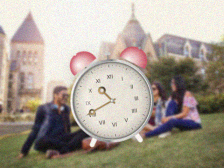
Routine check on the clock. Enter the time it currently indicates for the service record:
10:41
